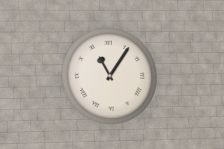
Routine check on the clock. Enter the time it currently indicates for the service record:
11:06
